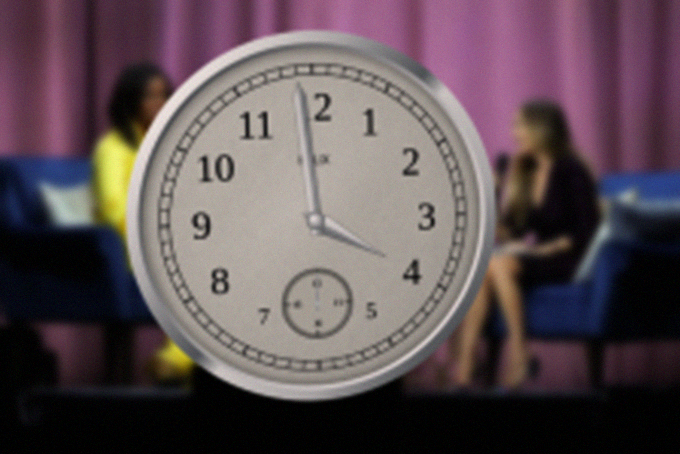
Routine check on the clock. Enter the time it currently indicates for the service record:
3:59
